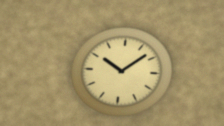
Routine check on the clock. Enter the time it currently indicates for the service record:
10:08
